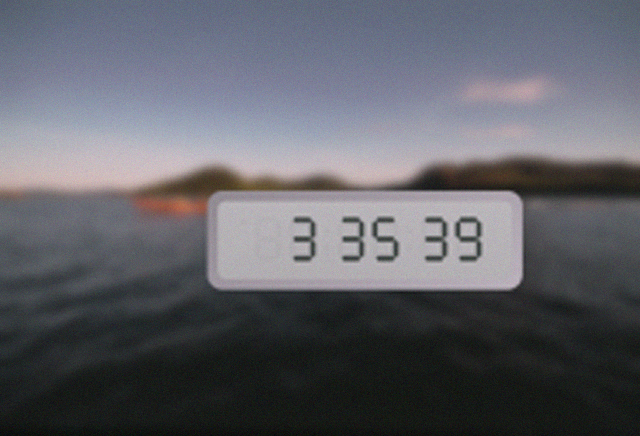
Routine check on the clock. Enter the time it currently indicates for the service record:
3:35:39
